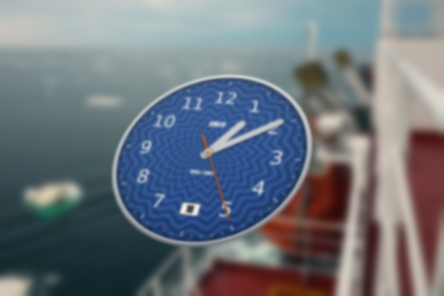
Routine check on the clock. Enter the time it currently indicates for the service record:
1:09:25
